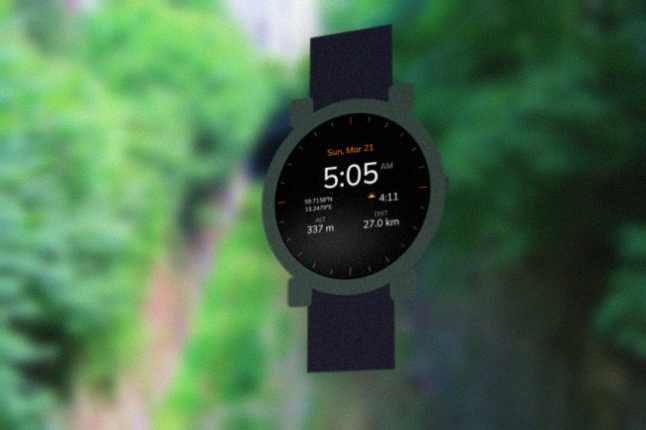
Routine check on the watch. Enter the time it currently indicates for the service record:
5:05
